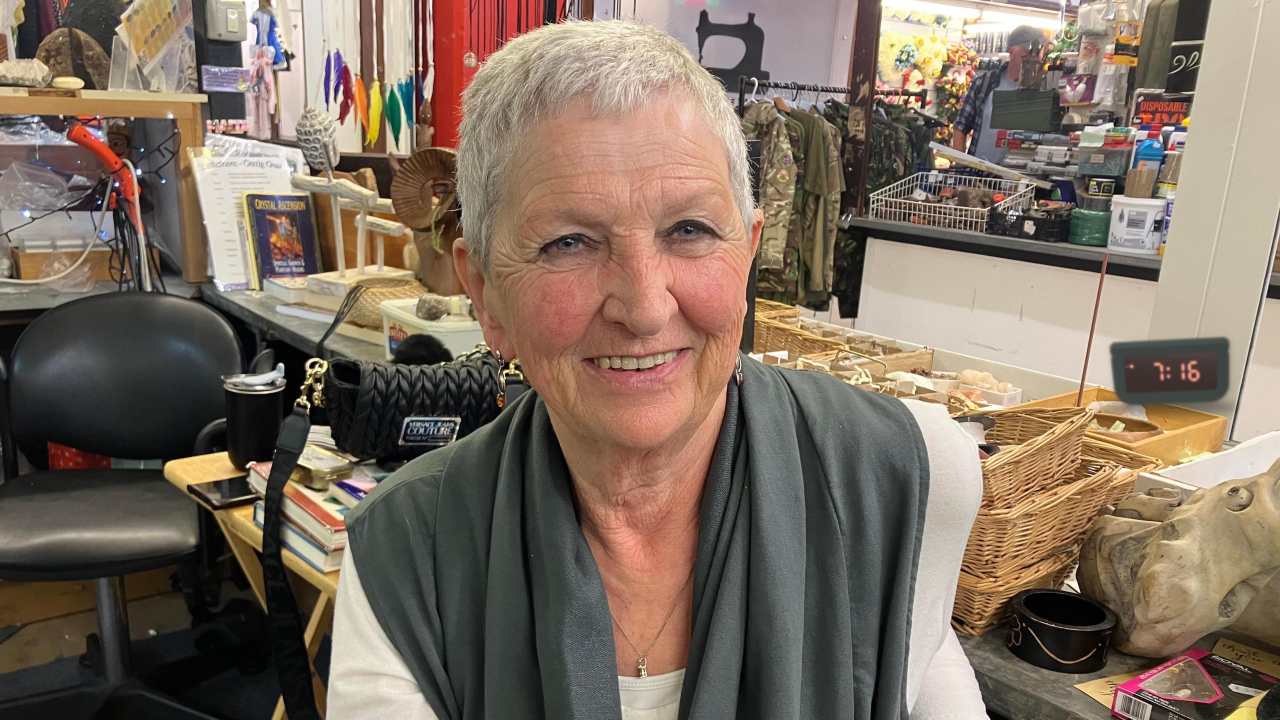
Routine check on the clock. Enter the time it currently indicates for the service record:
7:16
